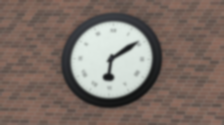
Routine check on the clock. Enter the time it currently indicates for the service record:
6:09
